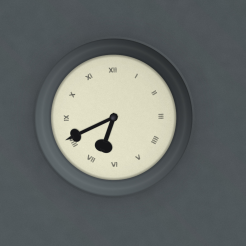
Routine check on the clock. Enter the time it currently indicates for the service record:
6:41
